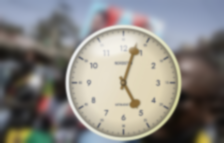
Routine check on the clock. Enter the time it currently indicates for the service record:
5:03
